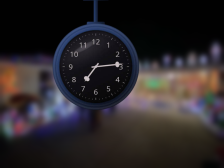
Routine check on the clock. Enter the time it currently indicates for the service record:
7:14
